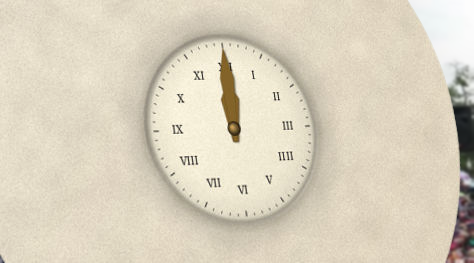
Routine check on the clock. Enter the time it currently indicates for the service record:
12:00
